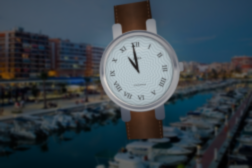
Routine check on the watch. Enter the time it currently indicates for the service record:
10:59
